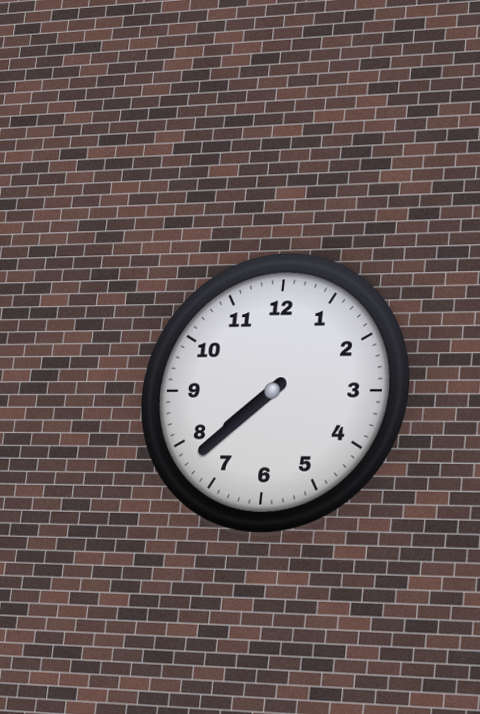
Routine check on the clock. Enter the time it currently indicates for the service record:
7:38
